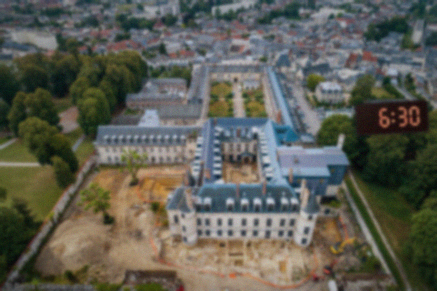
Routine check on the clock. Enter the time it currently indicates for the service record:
6:30
